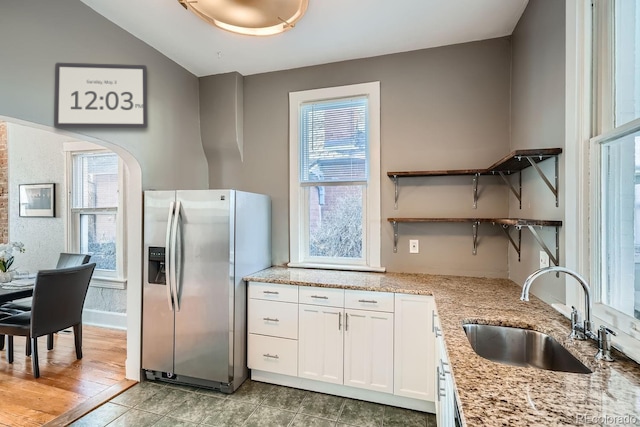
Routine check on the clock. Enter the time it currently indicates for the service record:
12:03
